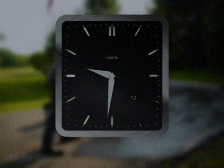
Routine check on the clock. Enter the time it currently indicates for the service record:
9:31
